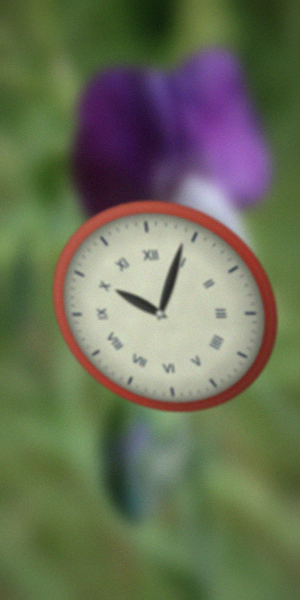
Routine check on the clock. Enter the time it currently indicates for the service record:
10:04
